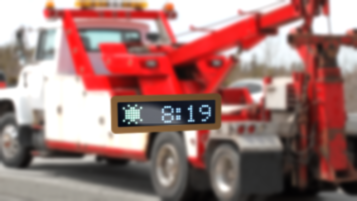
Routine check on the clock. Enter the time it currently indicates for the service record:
8:19
